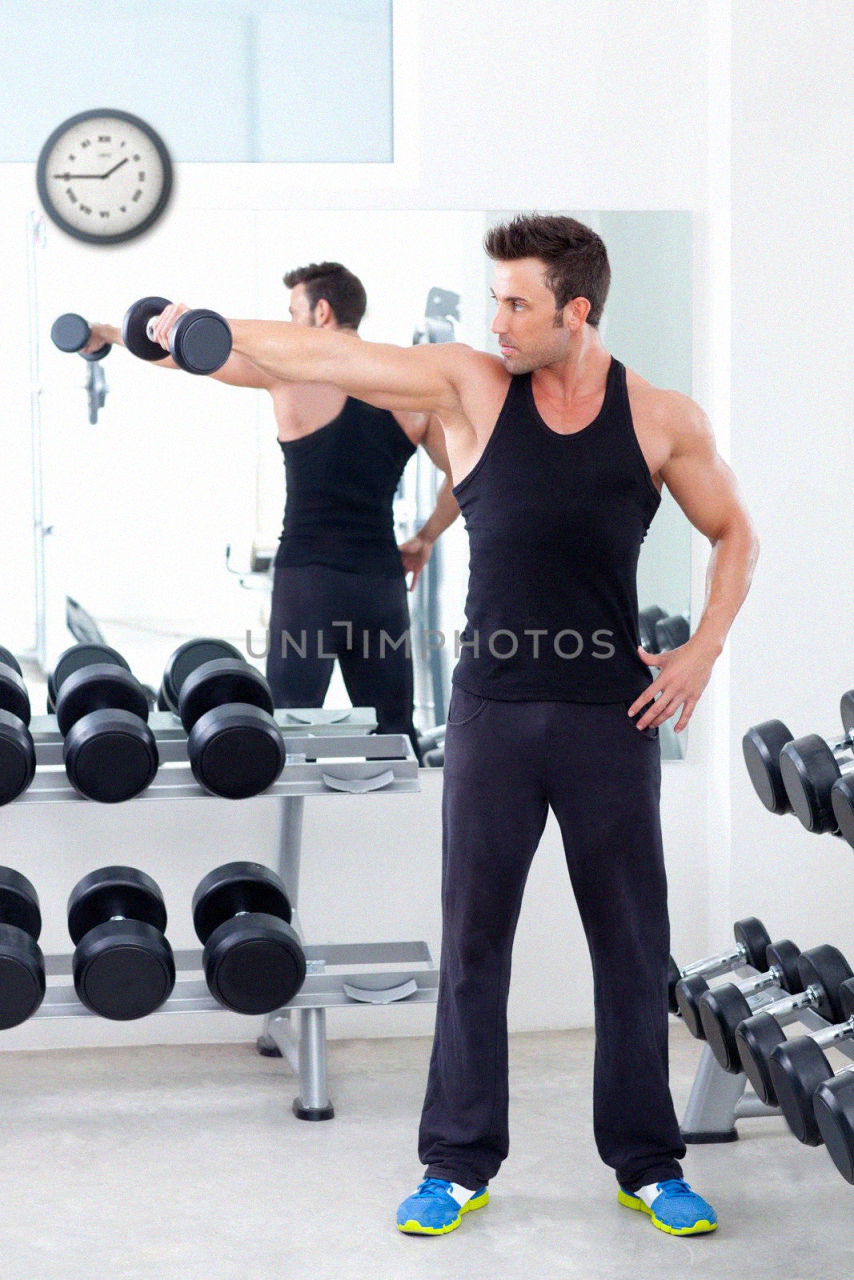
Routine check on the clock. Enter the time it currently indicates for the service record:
1:45
